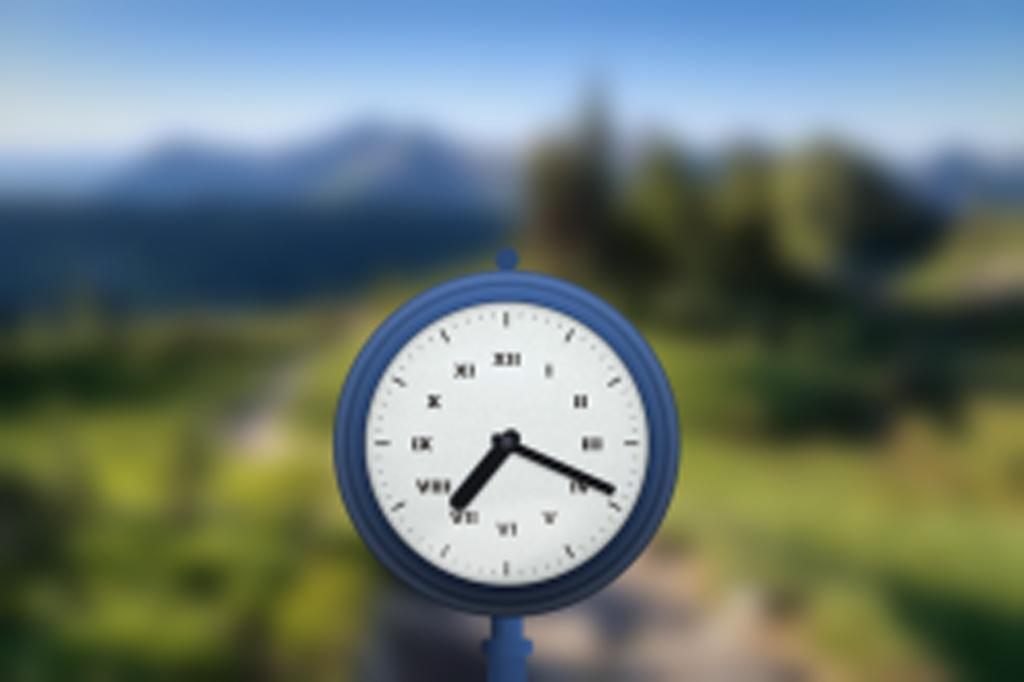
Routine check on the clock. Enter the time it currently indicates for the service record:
7:19
